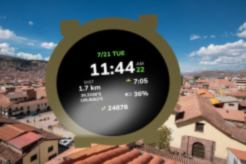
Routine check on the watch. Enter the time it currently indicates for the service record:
11:44
